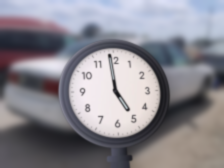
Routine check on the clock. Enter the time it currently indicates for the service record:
4:59
